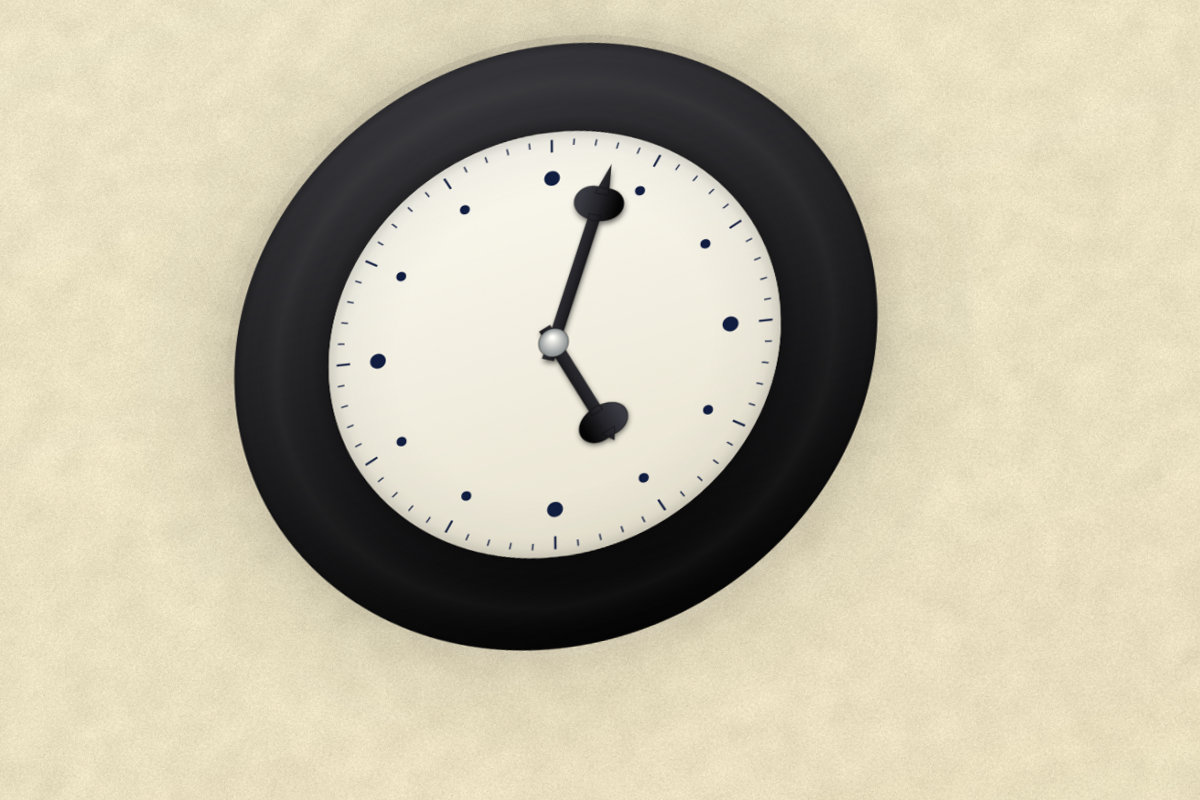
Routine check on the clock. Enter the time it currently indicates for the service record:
5:03
